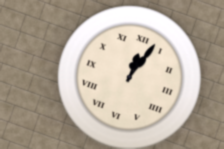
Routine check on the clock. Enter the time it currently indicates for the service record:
12:03
